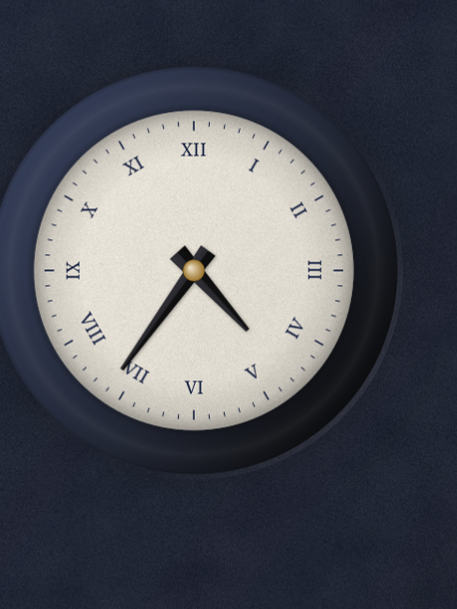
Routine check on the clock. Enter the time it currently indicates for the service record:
4:36
